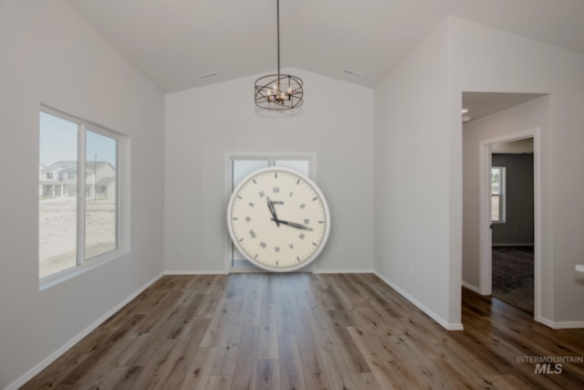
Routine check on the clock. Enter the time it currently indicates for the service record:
11:17
